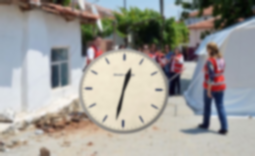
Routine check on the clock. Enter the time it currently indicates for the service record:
12:32
